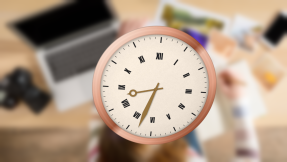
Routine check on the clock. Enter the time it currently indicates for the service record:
8:33
